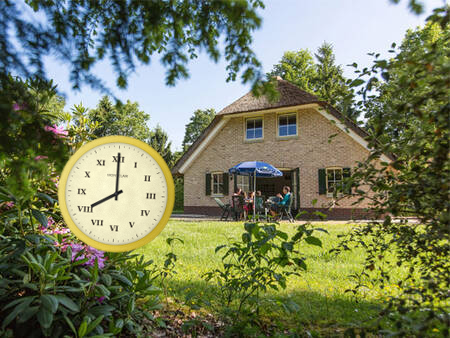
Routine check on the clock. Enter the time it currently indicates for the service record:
8:00
